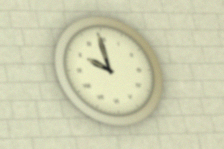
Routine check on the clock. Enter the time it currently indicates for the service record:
9:59
